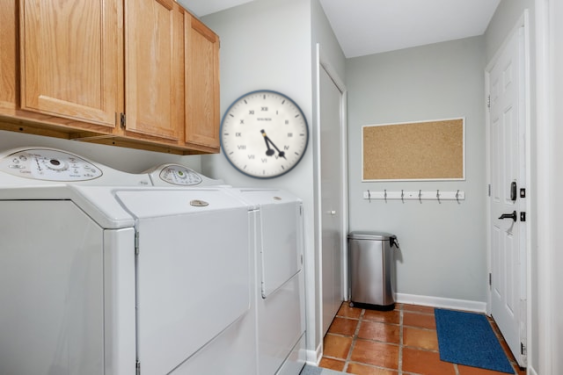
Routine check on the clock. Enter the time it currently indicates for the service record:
5:23
